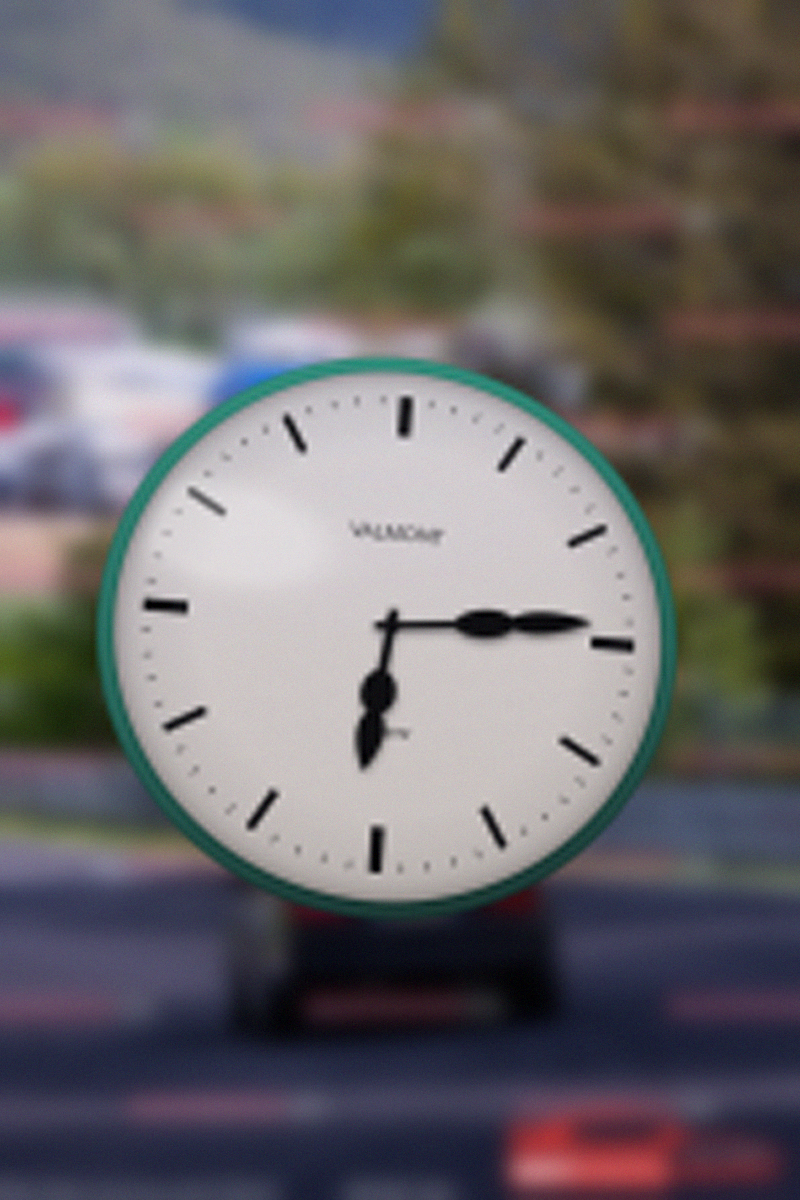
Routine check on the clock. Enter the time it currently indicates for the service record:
6:14
